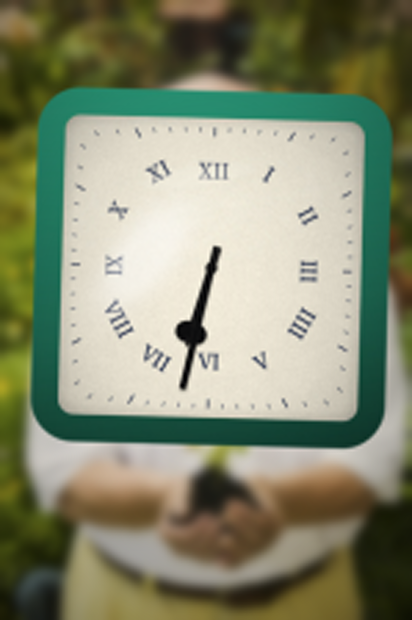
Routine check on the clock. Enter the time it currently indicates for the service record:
6:32
